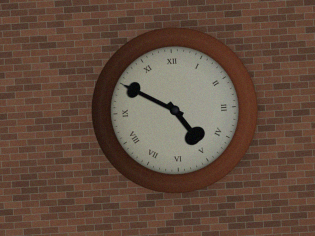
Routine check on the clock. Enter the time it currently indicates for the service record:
4:50
